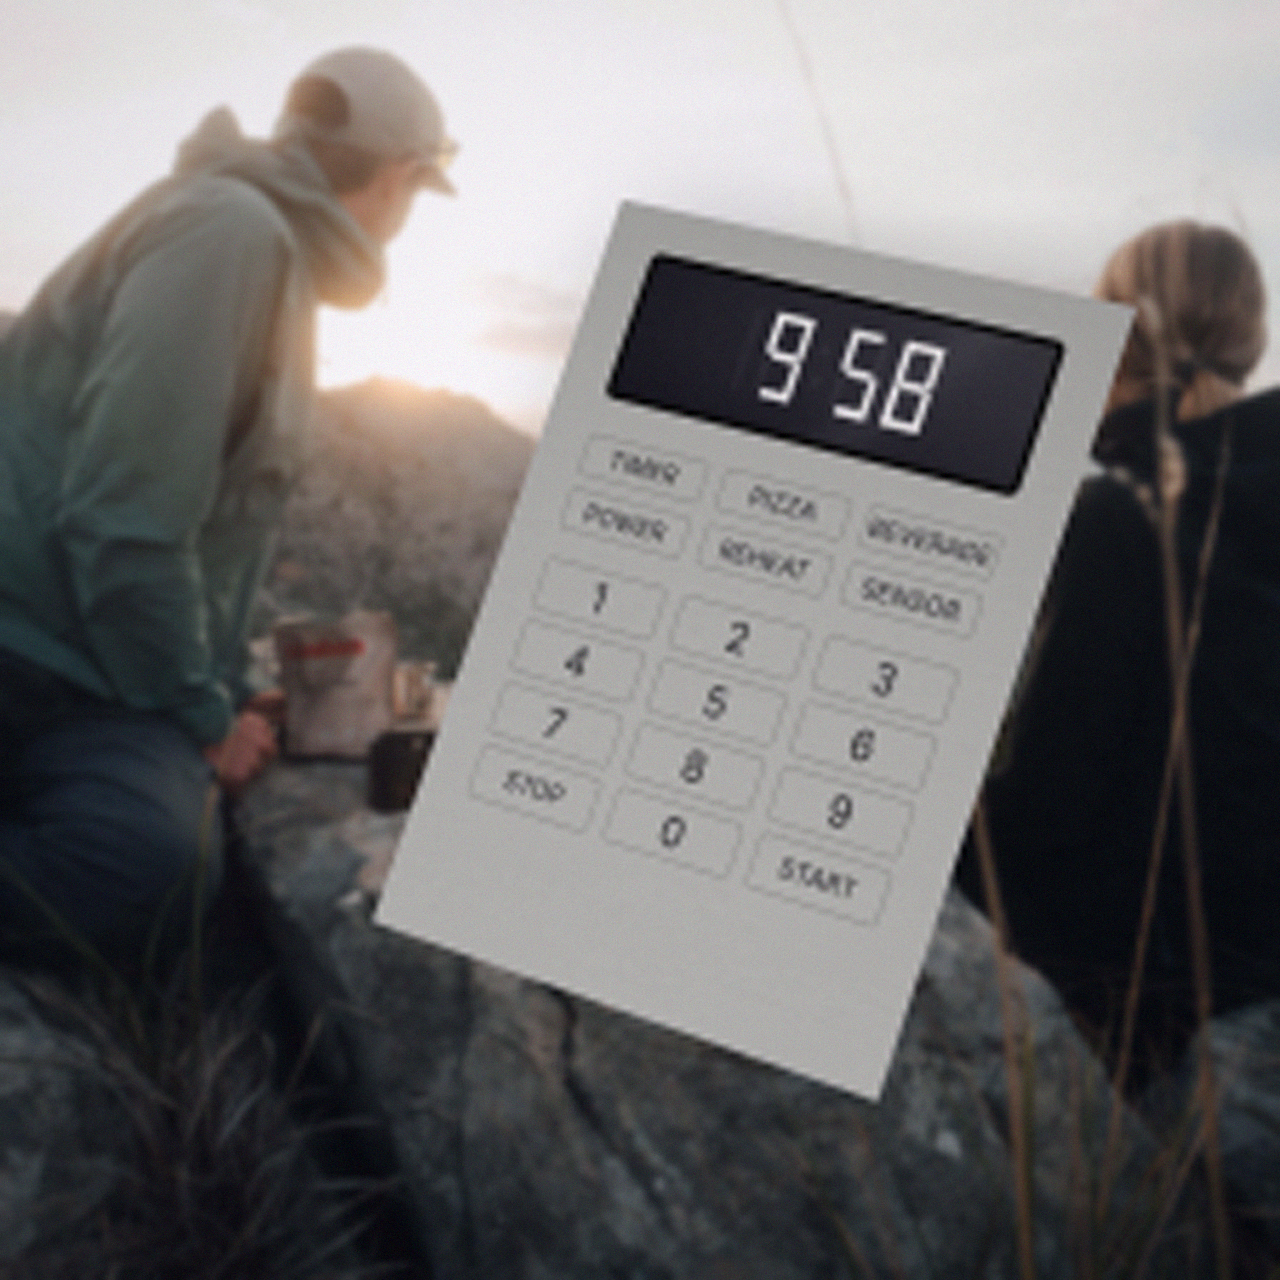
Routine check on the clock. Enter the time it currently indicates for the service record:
9:58
